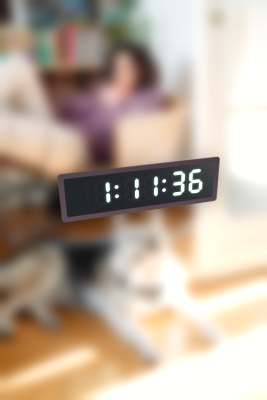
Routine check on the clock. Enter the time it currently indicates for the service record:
1:11:36
